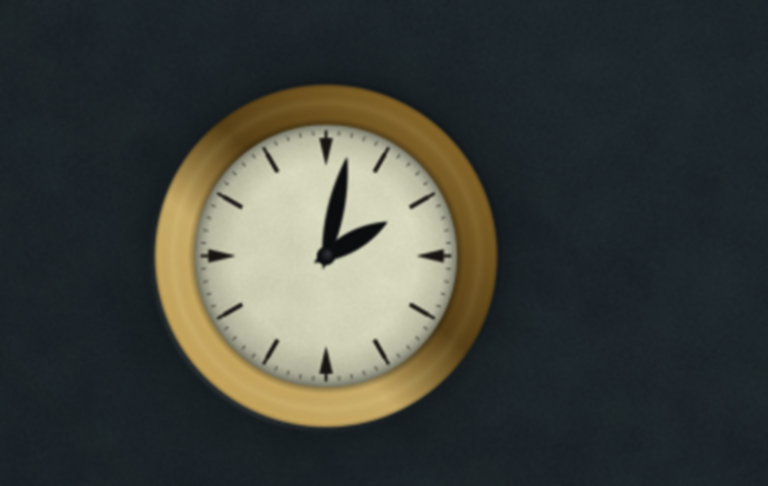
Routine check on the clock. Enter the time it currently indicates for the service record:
2:02
